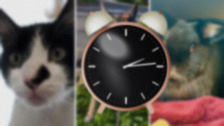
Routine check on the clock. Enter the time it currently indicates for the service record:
2:14
